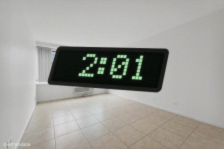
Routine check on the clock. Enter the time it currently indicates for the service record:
2:01
